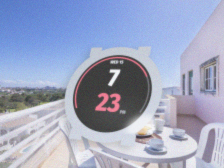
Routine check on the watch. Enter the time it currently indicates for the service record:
7:23
